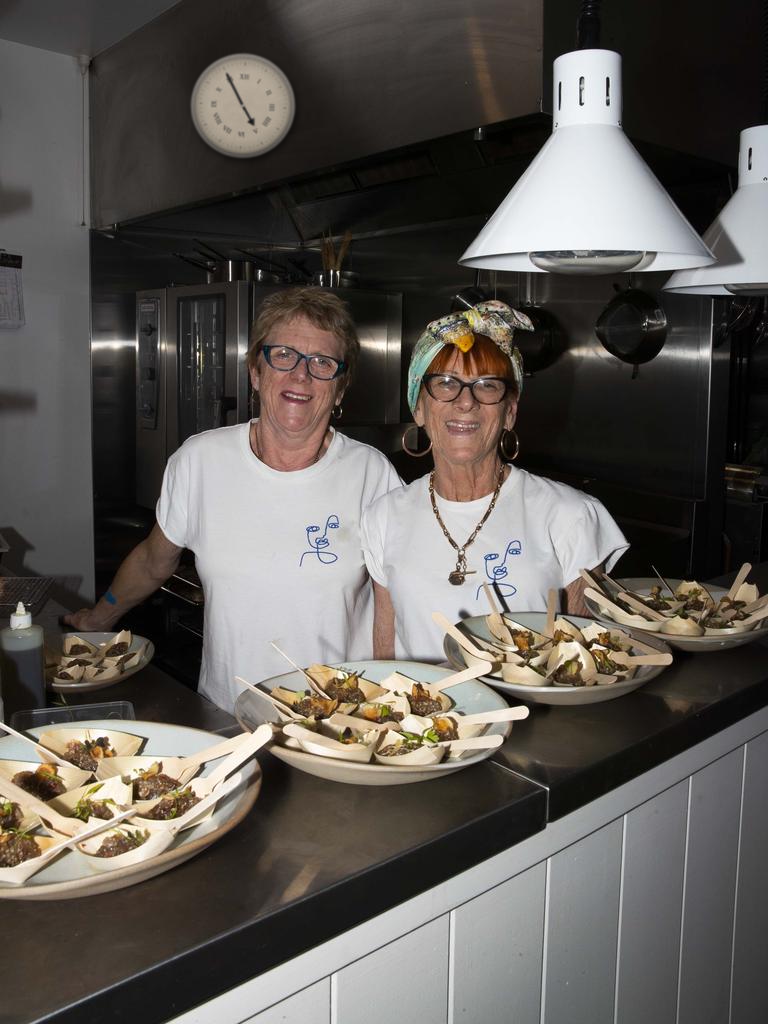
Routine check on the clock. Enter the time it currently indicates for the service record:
4:55
